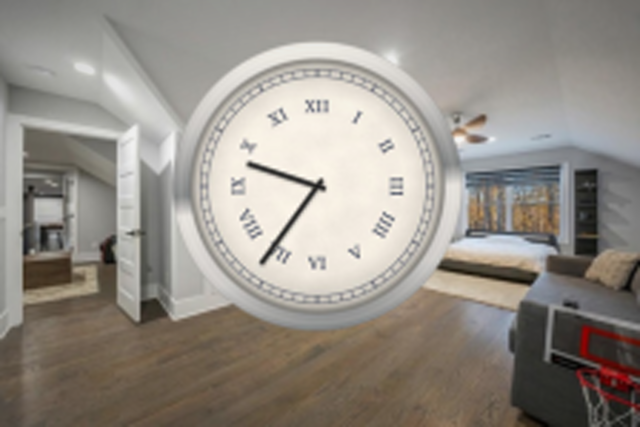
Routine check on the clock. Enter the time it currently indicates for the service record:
9:36
